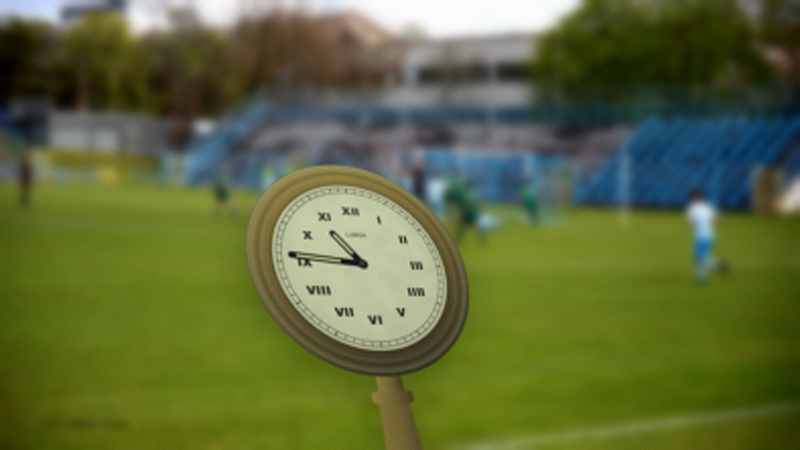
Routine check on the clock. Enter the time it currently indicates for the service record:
10:46
